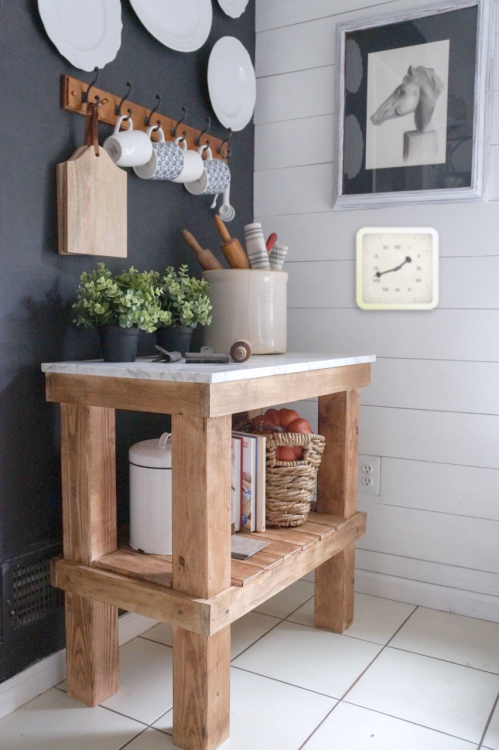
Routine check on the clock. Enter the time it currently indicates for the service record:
1:42
